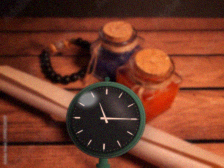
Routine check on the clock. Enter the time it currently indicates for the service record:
11:15
